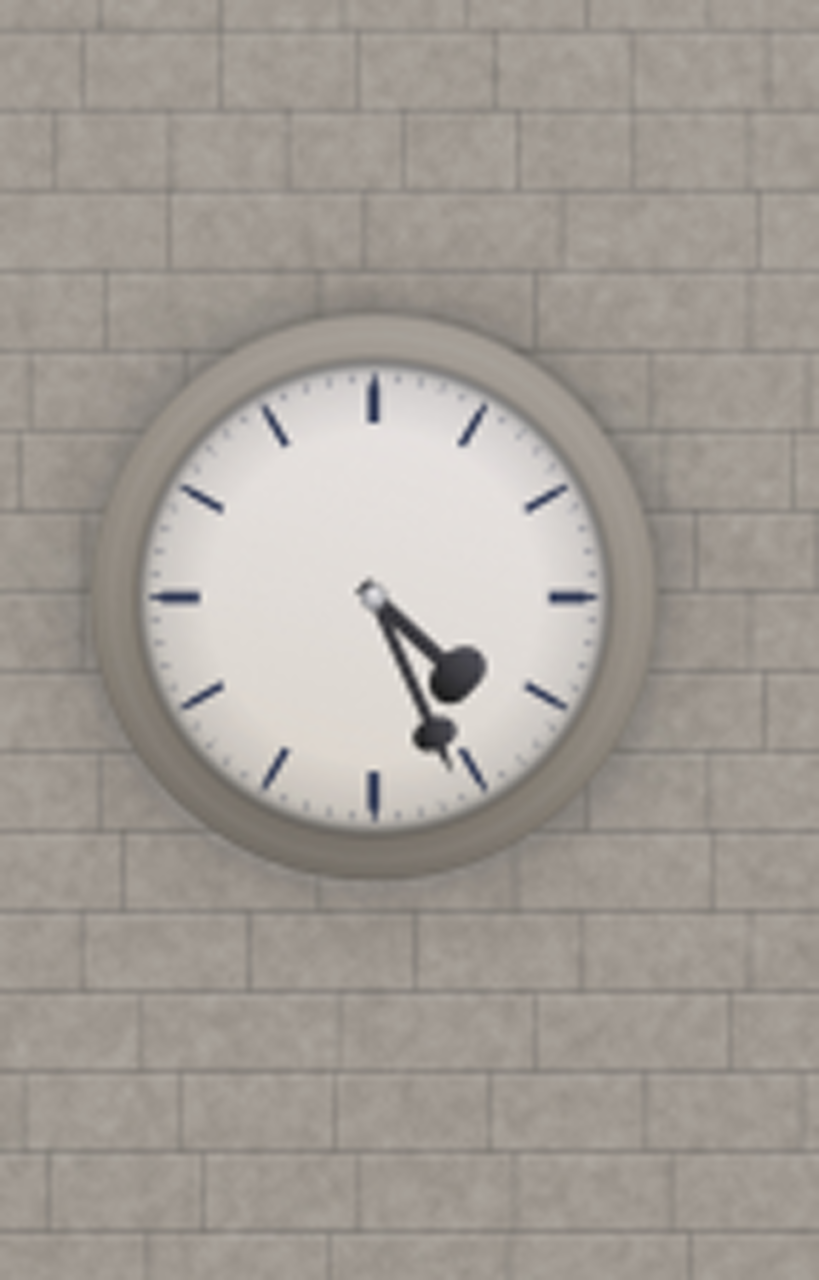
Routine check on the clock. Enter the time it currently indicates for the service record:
4:26
